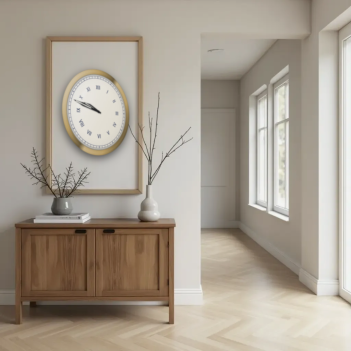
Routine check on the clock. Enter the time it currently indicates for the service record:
9:48
